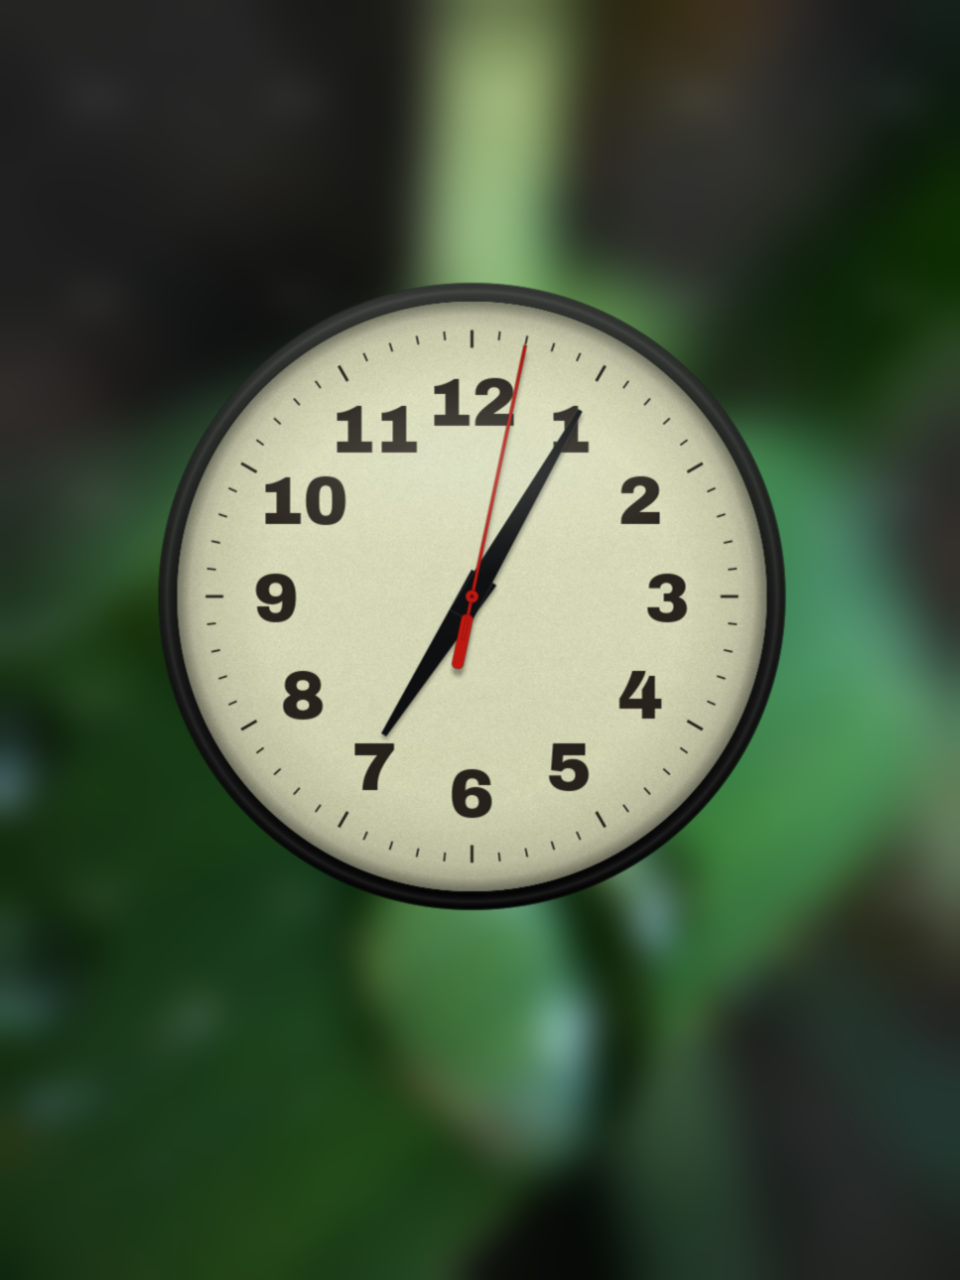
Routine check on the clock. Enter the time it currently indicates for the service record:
7:05:02
